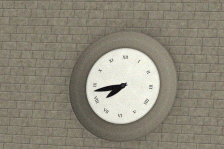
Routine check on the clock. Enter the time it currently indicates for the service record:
7:43
